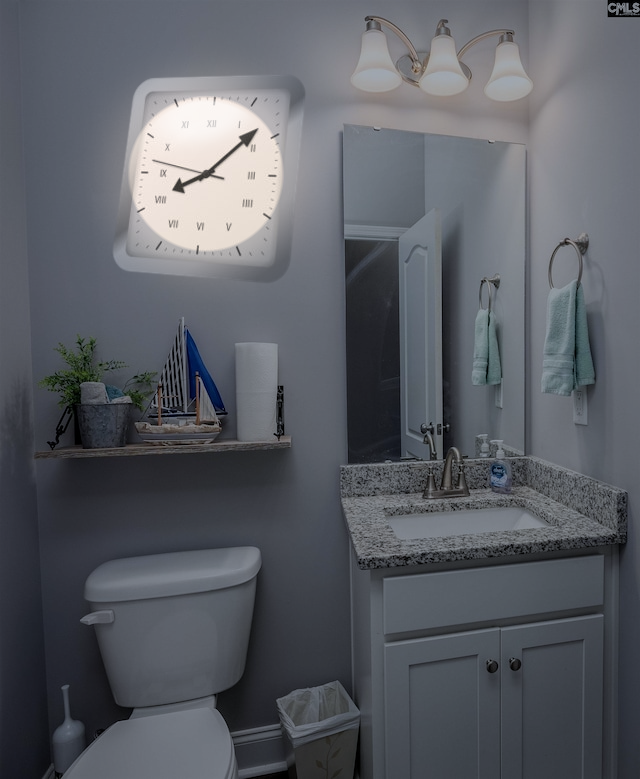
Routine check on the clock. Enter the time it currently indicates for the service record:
8:07:47
